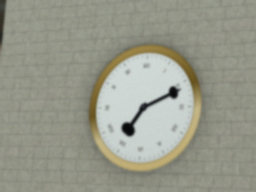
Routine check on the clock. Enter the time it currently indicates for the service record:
7:11
